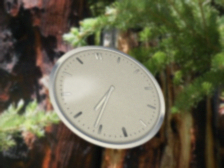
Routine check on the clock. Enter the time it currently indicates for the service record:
7:36
